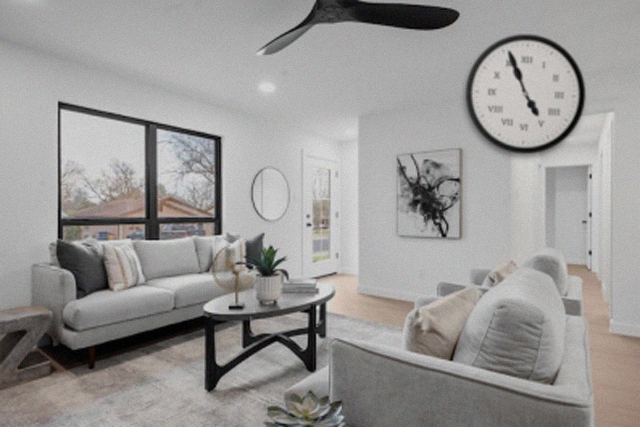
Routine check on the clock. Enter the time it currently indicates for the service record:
4:56
